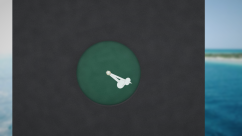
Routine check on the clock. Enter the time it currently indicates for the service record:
4:19
